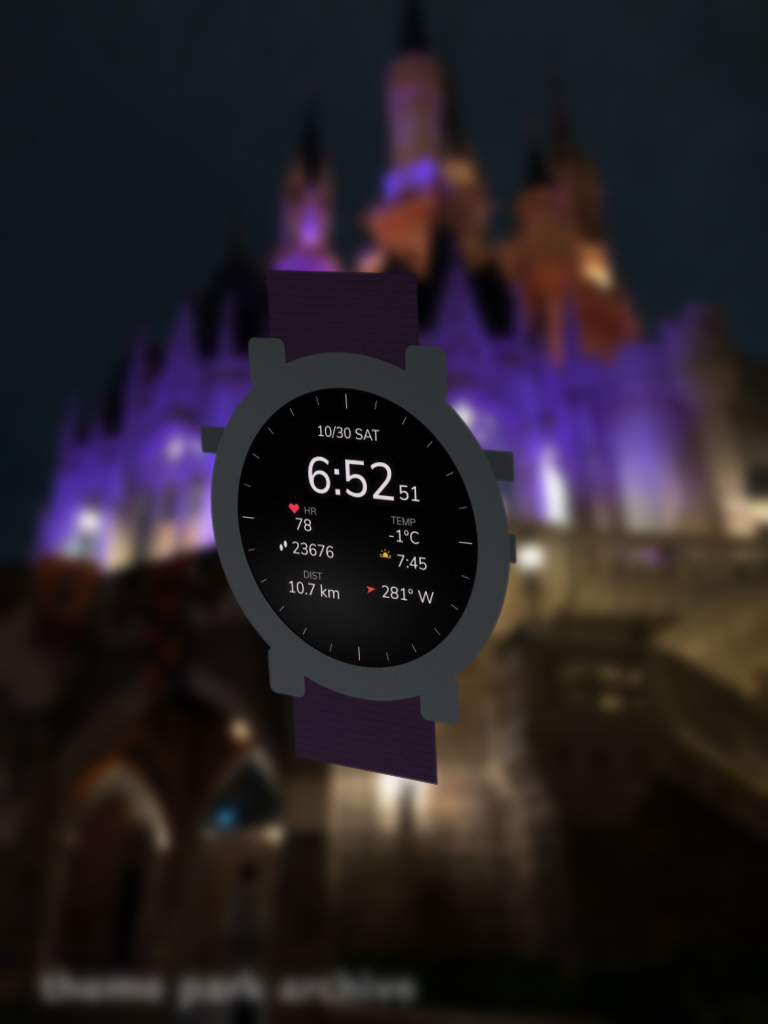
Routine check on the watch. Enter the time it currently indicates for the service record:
6:52:51
